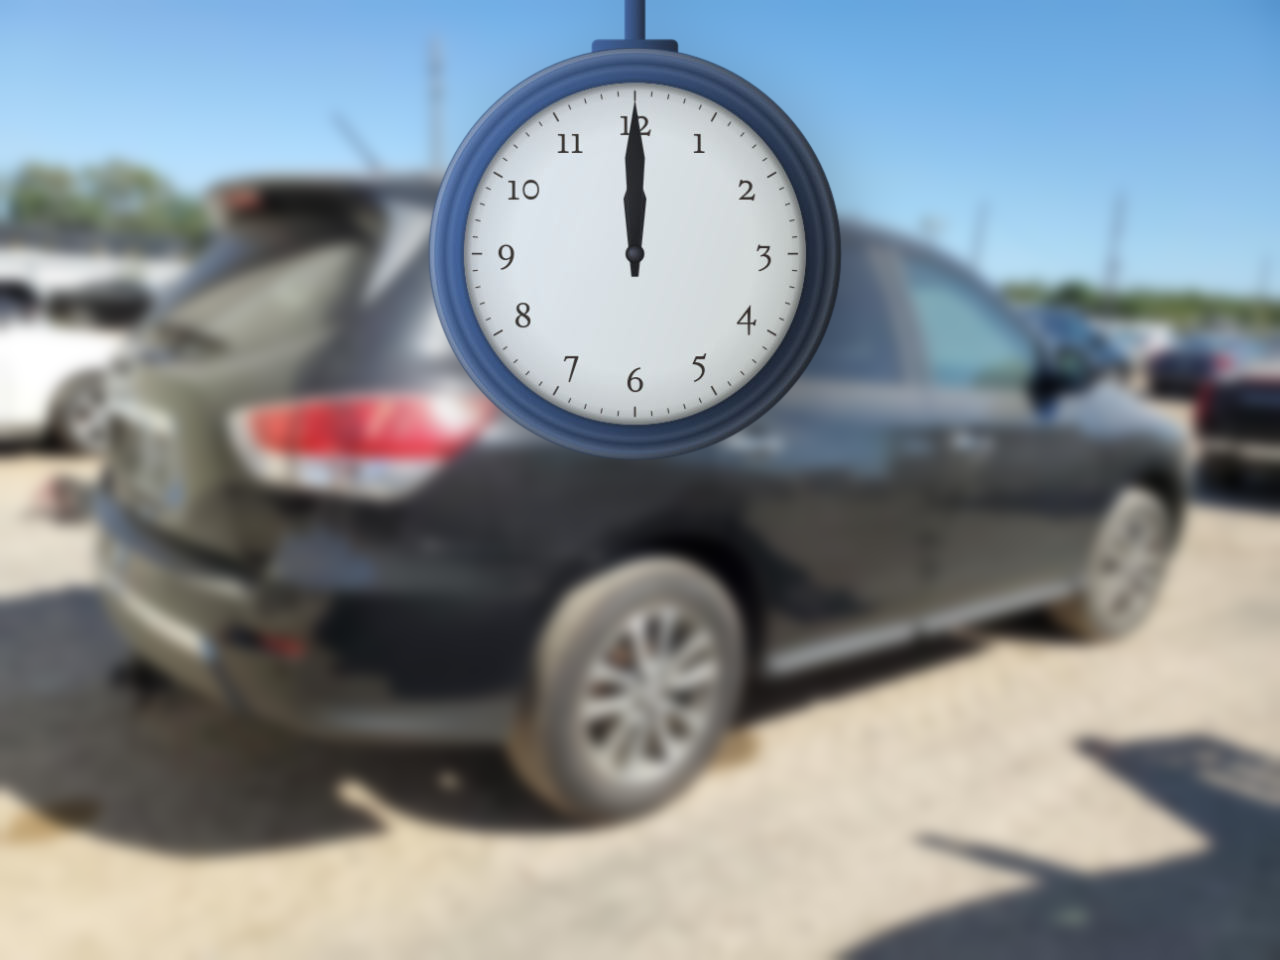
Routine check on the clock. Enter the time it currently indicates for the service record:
12:00
